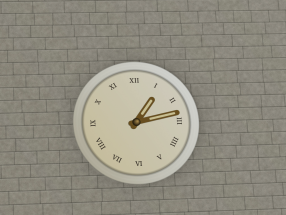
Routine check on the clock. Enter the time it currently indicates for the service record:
1:13
